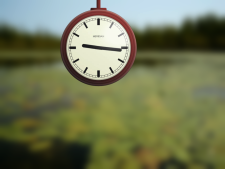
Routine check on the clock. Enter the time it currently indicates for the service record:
9:16
